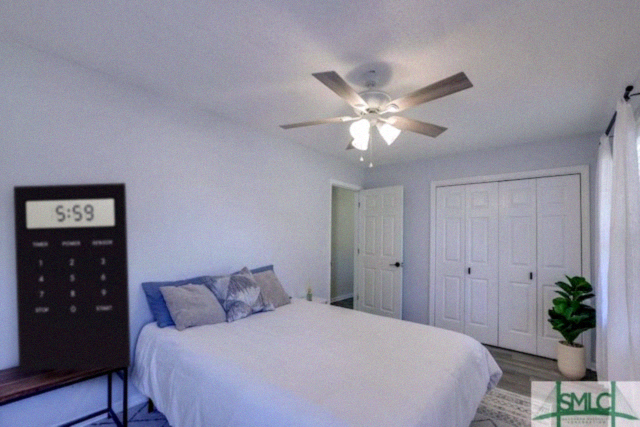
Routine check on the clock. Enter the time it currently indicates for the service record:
5:59
